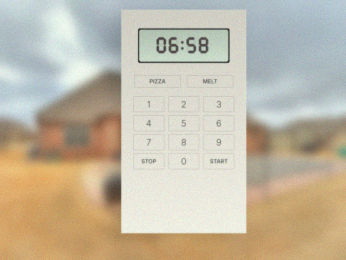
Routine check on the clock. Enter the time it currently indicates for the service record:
6:58
